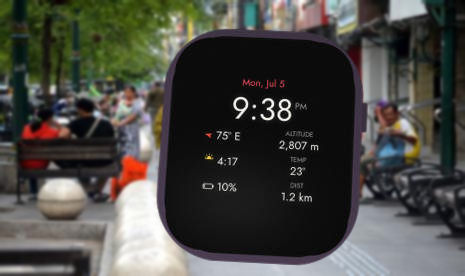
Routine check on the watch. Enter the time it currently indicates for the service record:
9:38
